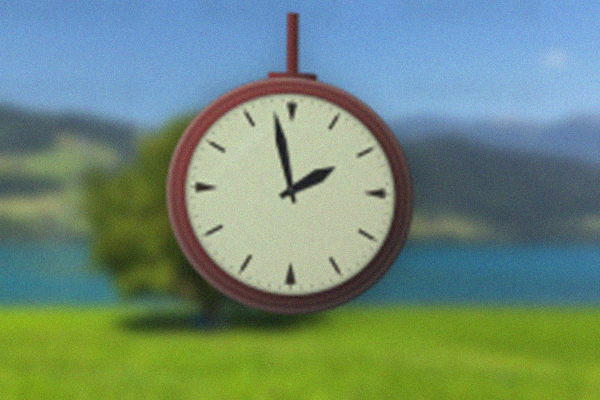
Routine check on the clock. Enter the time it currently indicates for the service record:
1:58
